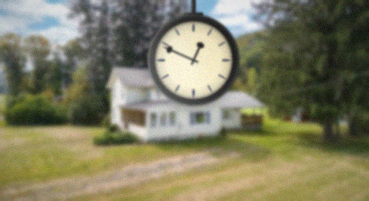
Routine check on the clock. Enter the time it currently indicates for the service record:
12:49
